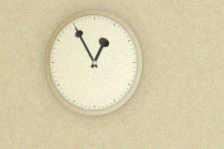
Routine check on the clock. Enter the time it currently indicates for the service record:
12:55
